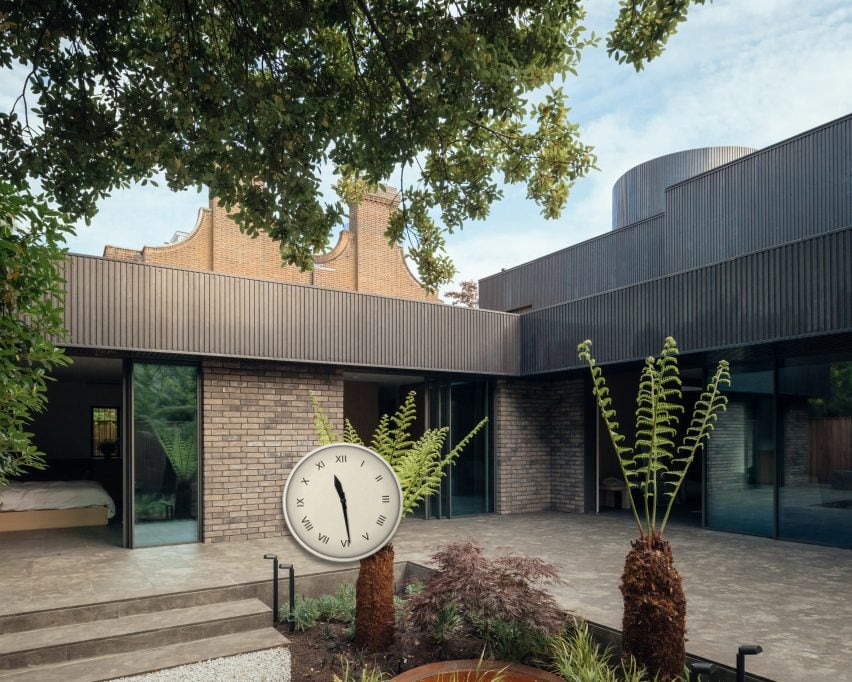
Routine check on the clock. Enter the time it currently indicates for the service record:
11:29
